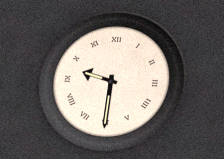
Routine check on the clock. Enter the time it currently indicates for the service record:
9:30
